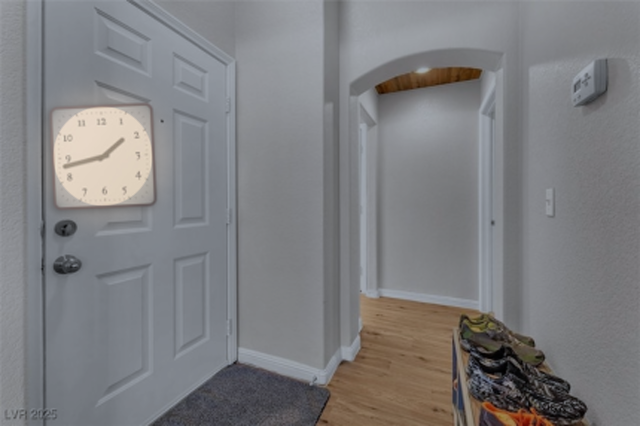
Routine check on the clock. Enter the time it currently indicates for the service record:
1:43
